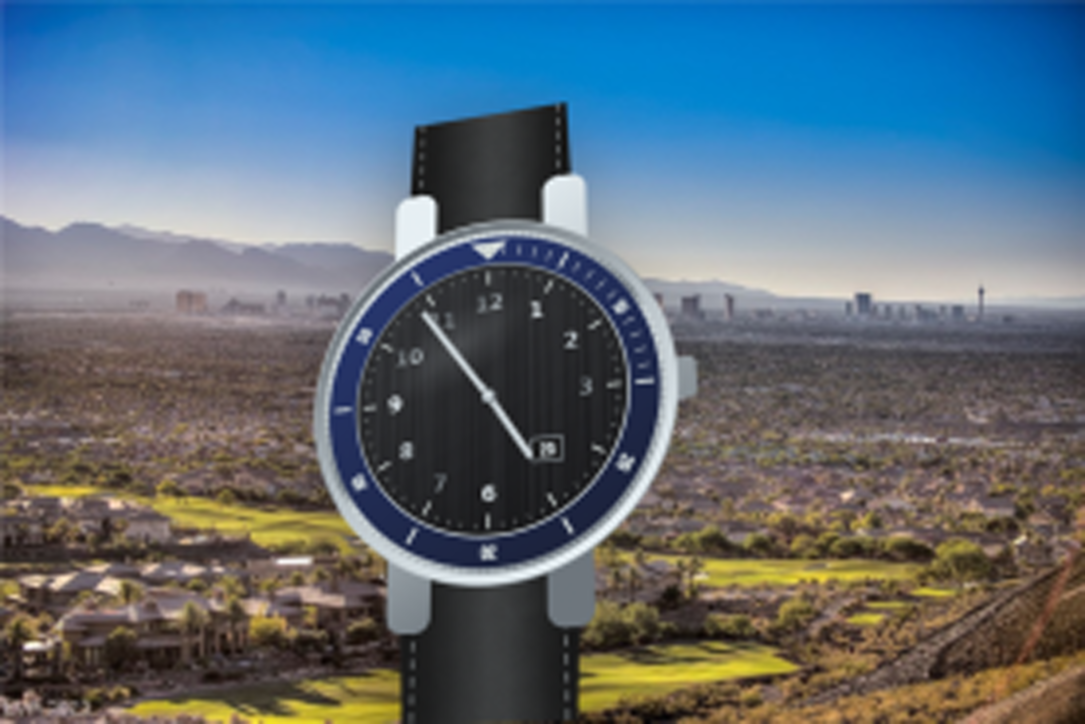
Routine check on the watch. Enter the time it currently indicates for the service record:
4:54
